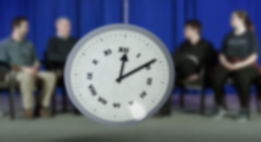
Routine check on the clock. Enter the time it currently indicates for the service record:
12:09
